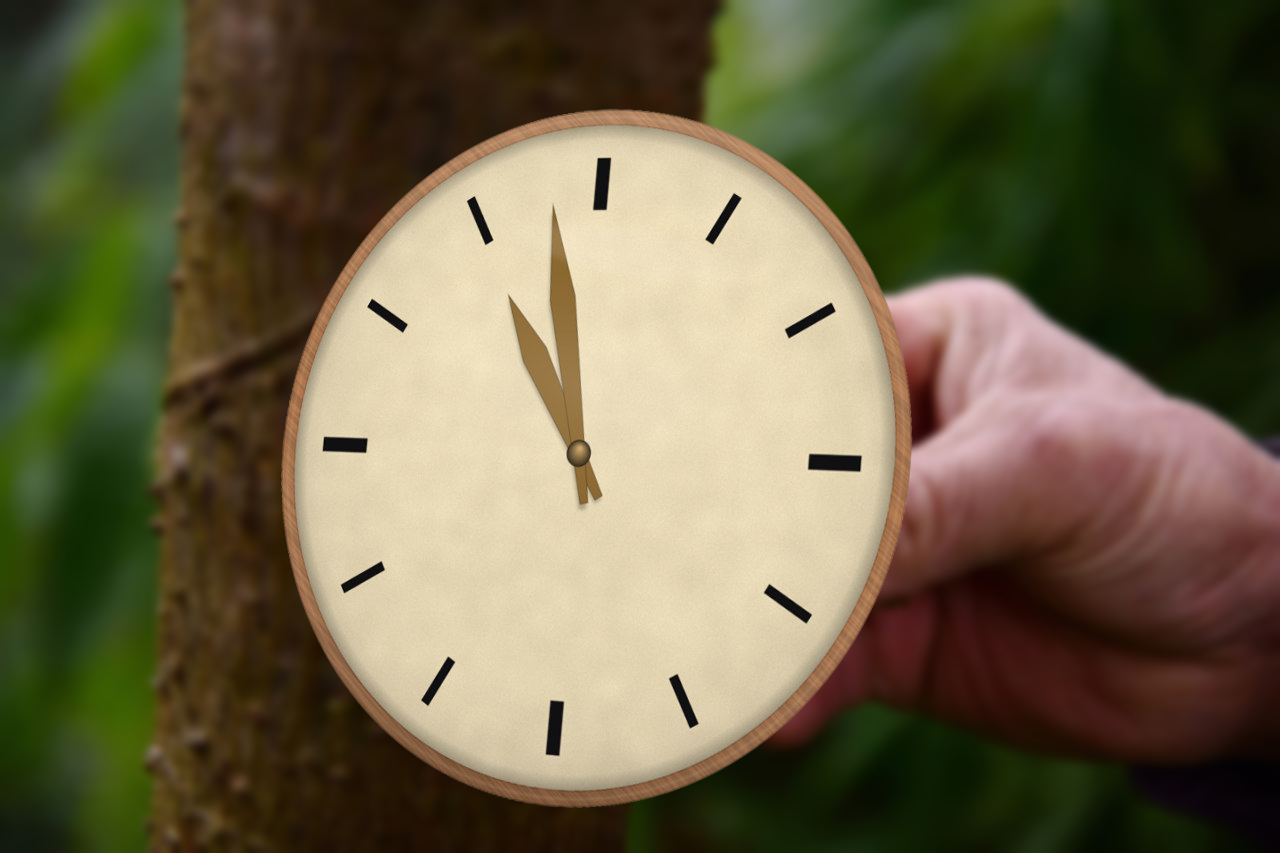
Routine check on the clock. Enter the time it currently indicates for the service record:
10:58
